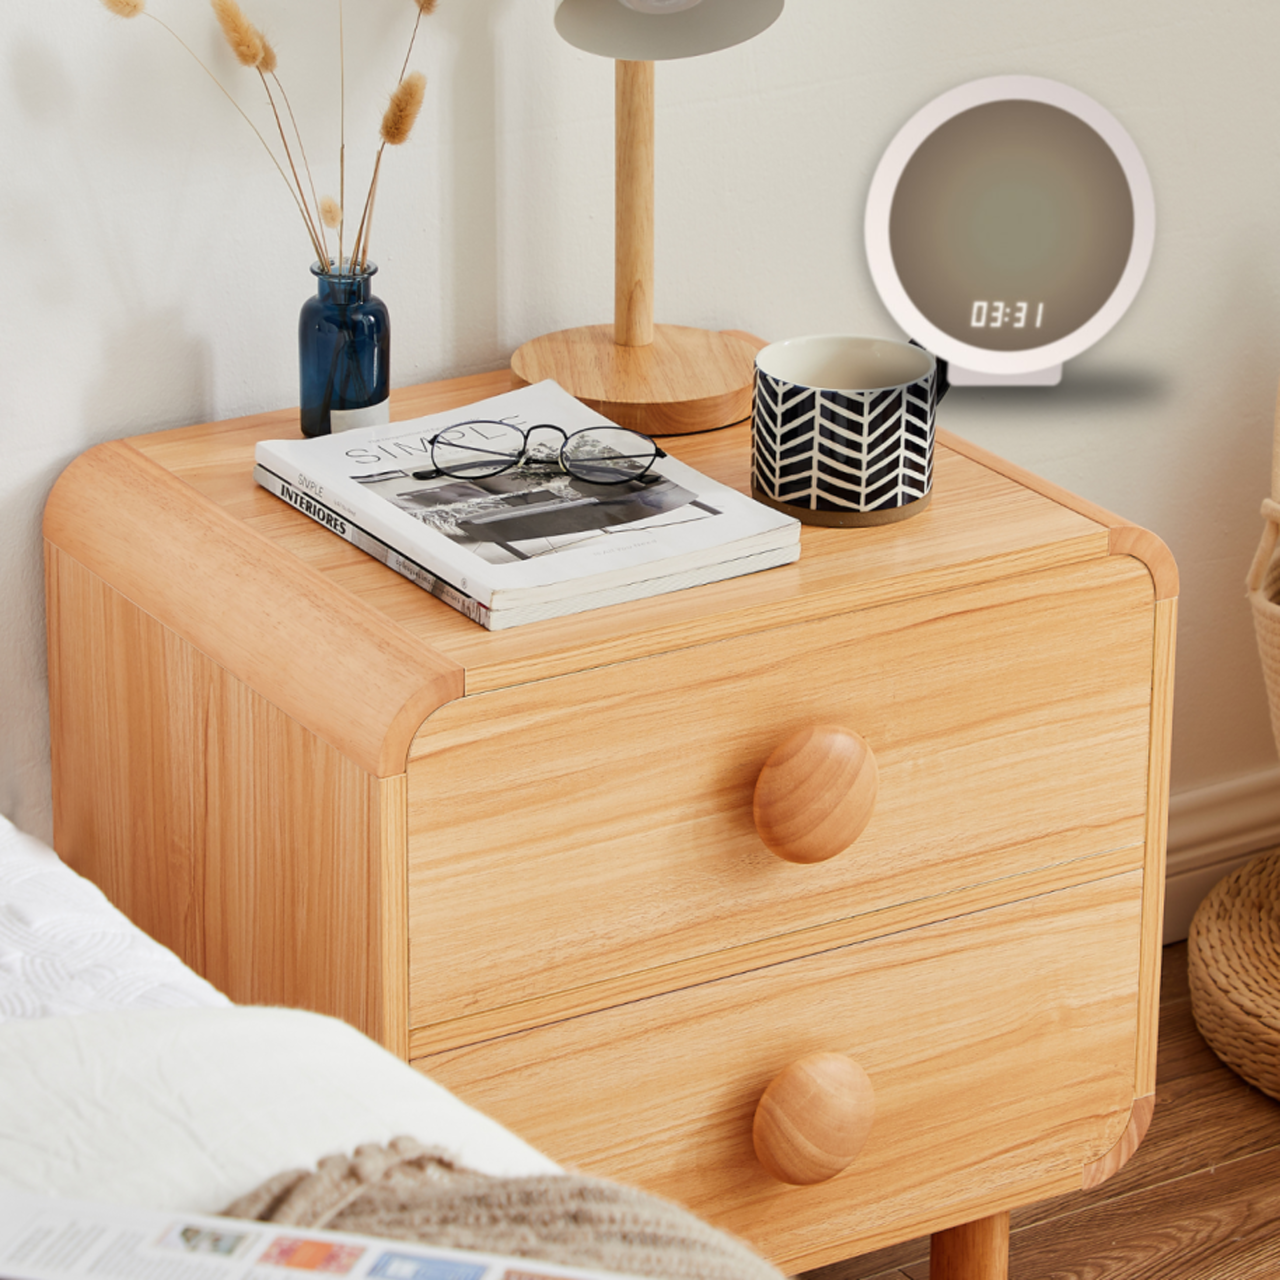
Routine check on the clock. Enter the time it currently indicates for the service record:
3:31
